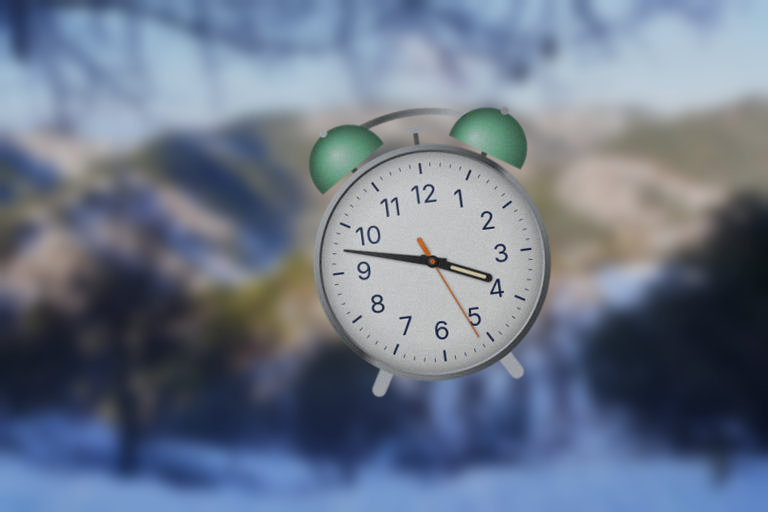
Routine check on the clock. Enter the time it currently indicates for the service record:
3:47:26
